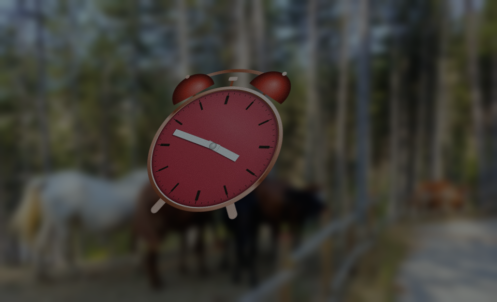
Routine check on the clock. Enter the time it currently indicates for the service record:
3:48
